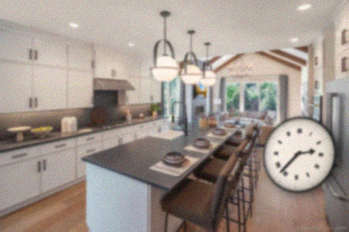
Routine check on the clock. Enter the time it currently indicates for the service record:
2:37
